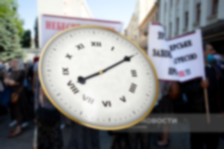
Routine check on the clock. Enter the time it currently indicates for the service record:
8:10
